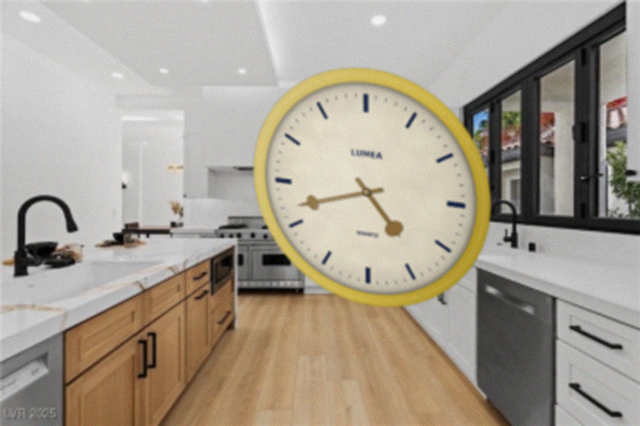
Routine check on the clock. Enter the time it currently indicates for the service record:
4:42
